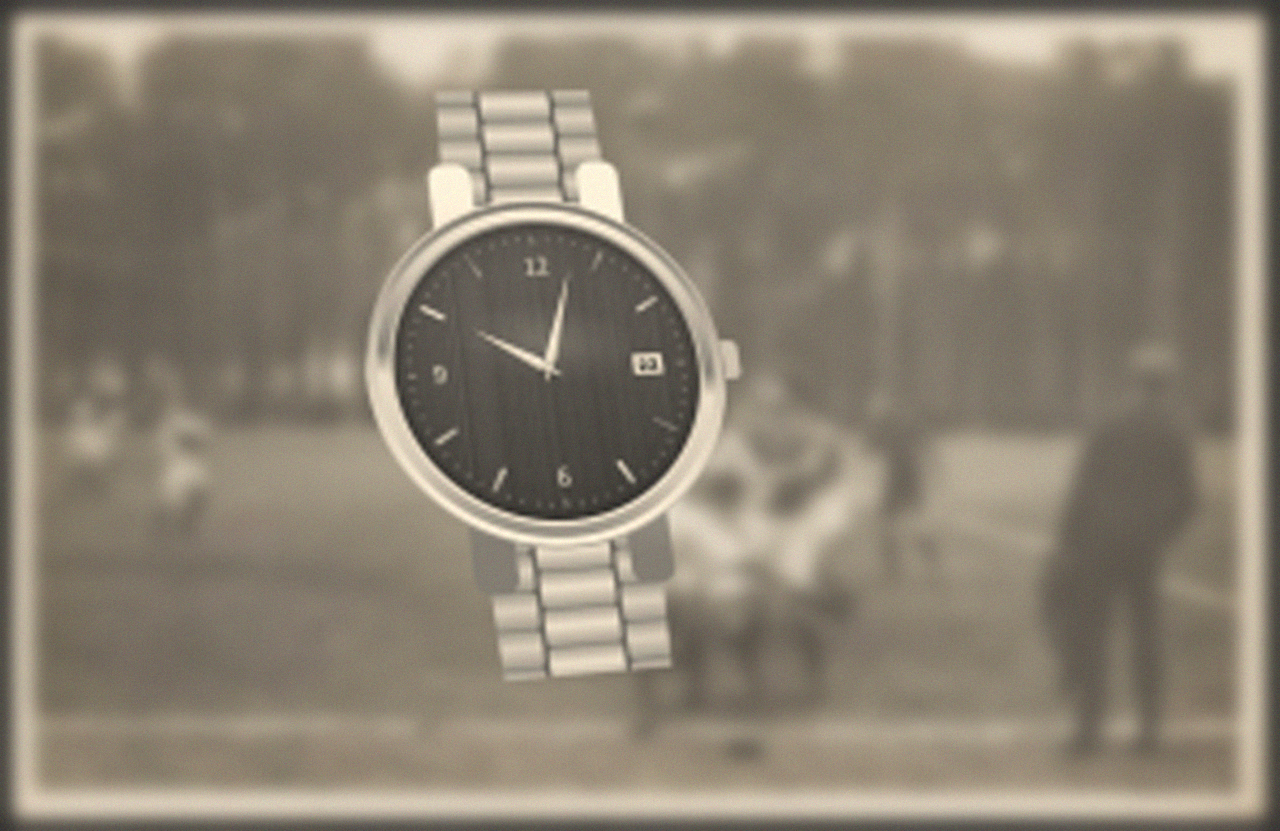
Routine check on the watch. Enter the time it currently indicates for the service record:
10:03
